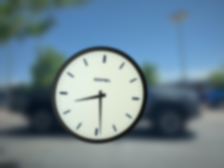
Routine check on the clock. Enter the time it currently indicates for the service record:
8:29
